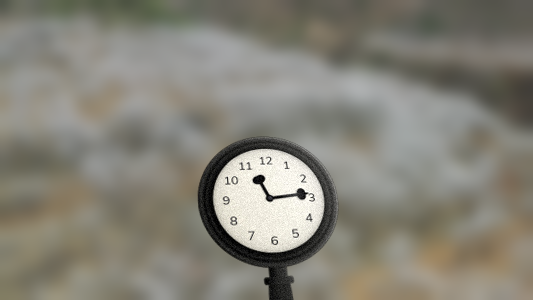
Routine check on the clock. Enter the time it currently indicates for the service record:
11:14
